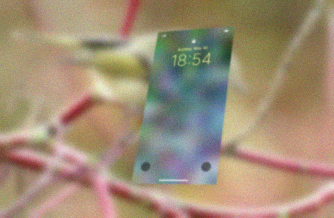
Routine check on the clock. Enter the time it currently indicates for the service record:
18:54
